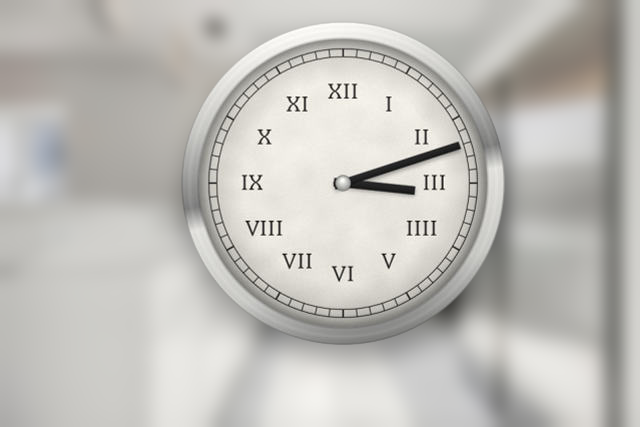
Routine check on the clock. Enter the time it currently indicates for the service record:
3:12
